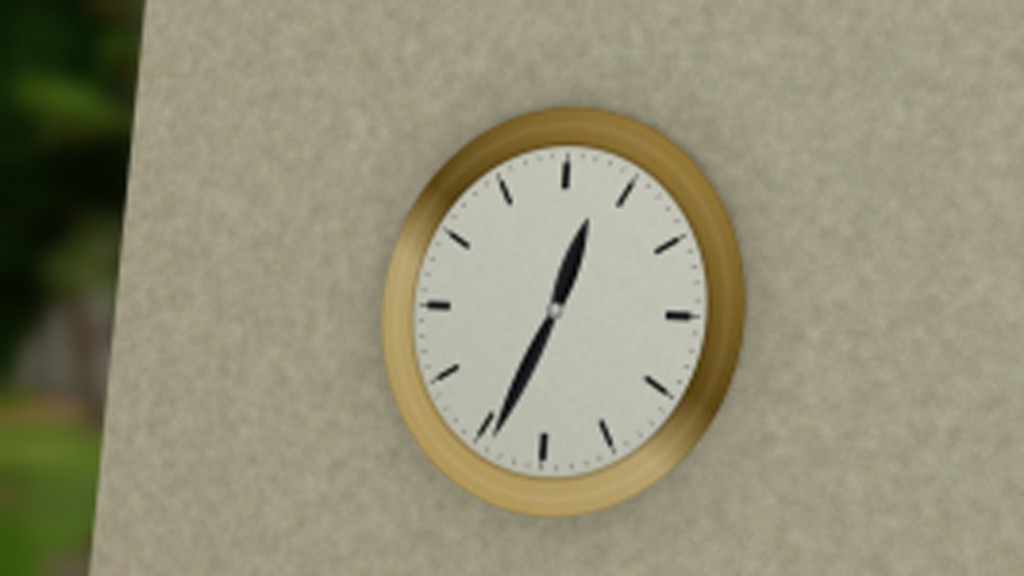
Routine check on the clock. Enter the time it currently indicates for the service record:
12:34
